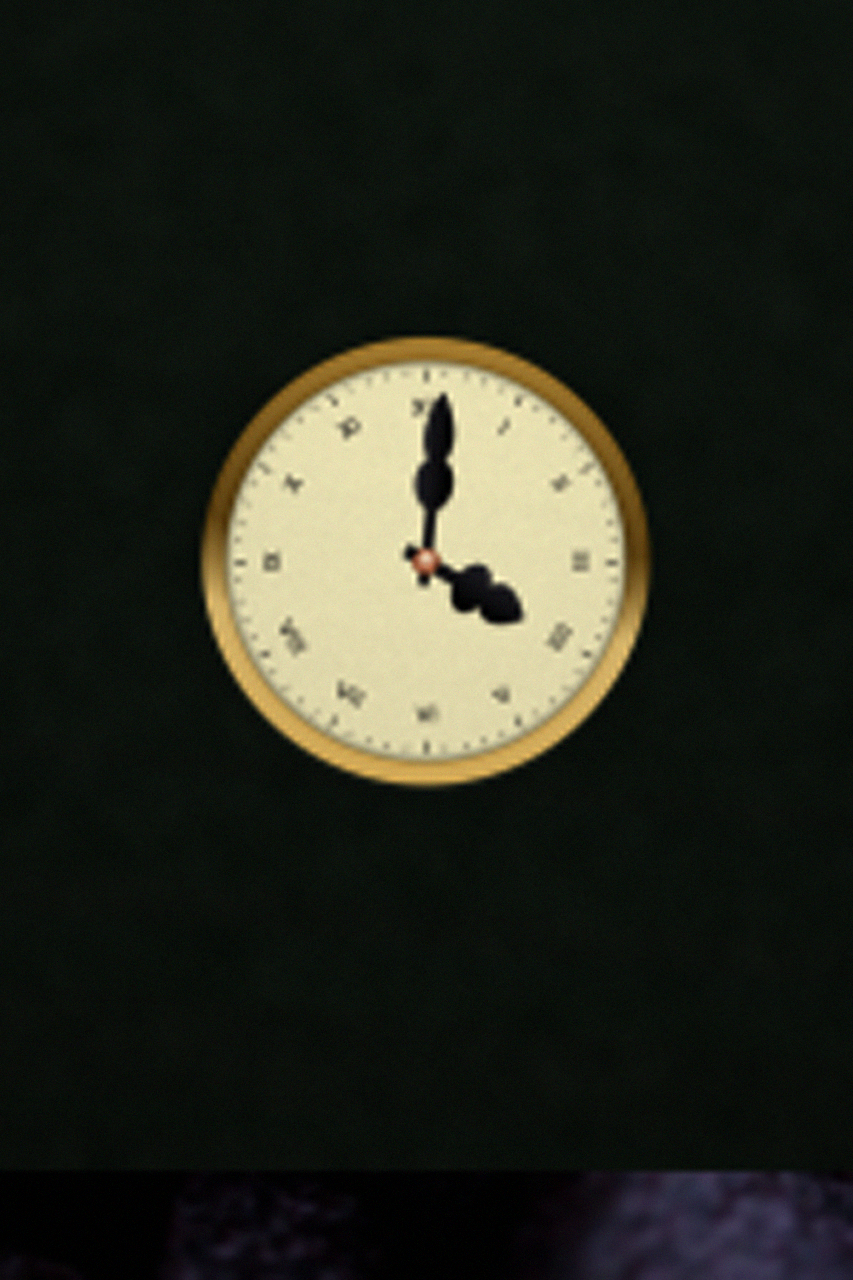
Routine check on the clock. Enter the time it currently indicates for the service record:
4:01
